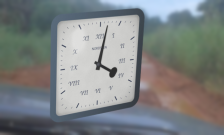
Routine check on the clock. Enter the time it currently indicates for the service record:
4:02
